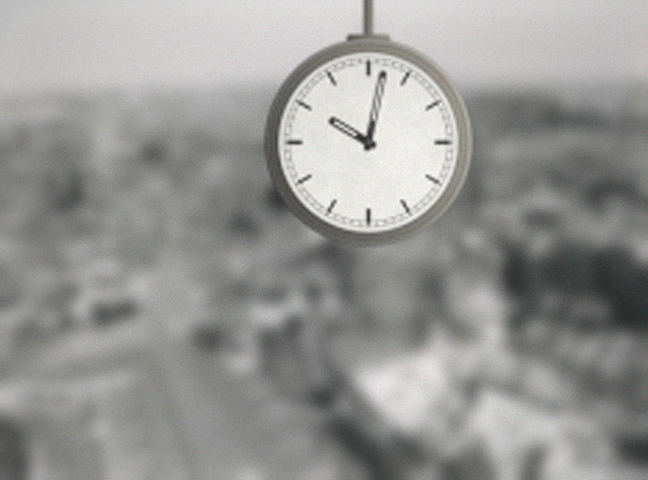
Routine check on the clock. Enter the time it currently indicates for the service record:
10:02
